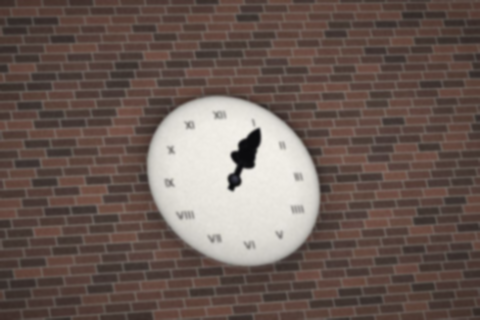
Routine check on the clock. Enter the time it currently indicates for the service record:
1:06
